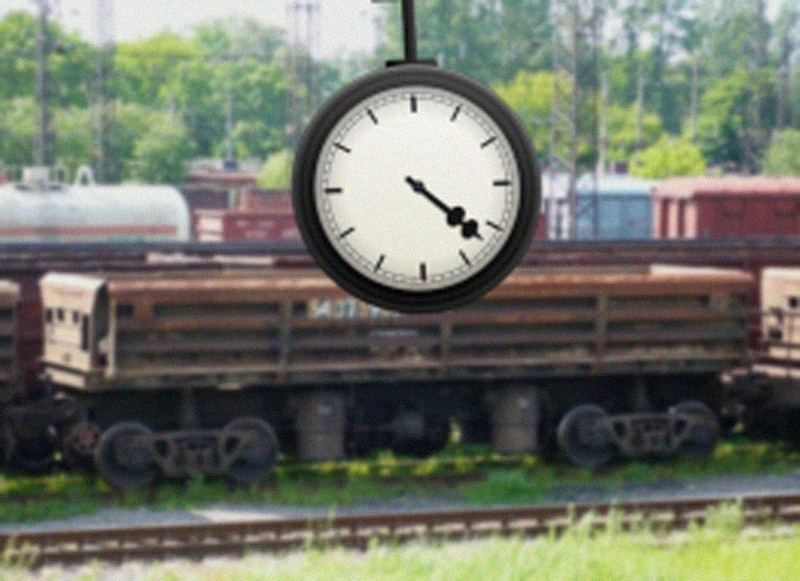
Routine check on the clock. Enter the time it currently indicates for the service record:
4:22
